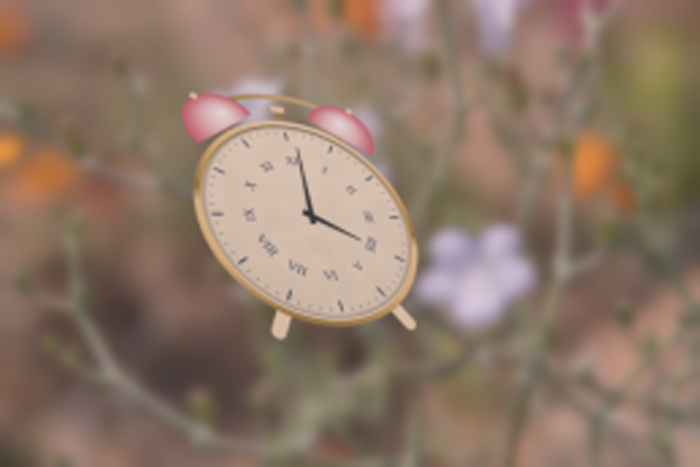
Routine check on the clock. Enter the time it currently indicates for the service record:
4:01
